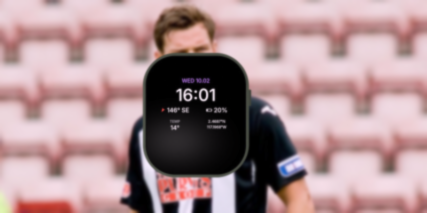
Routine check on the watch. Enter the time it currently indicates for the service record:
16:01
